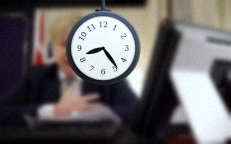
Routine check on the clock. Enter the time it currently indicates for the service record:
8:24
